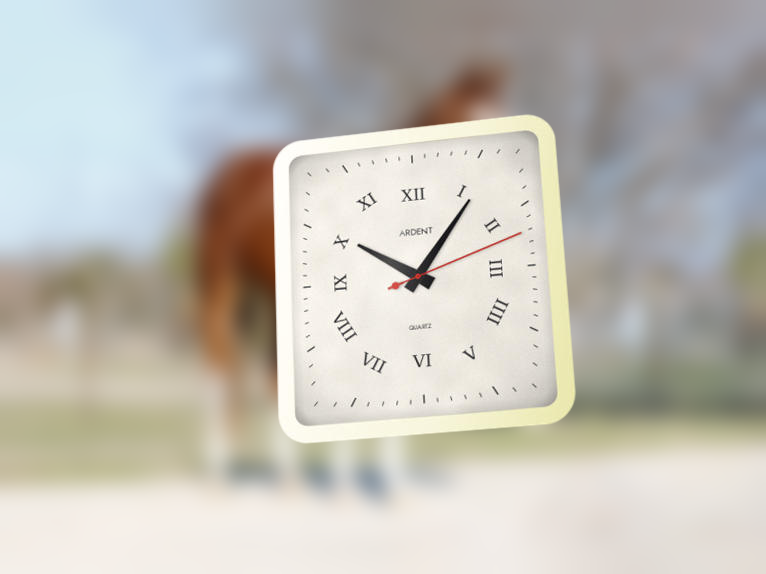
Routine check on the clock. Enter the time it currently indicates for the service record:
10:06:12
